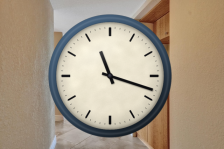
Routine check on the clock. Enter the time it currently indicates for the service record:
11:18
